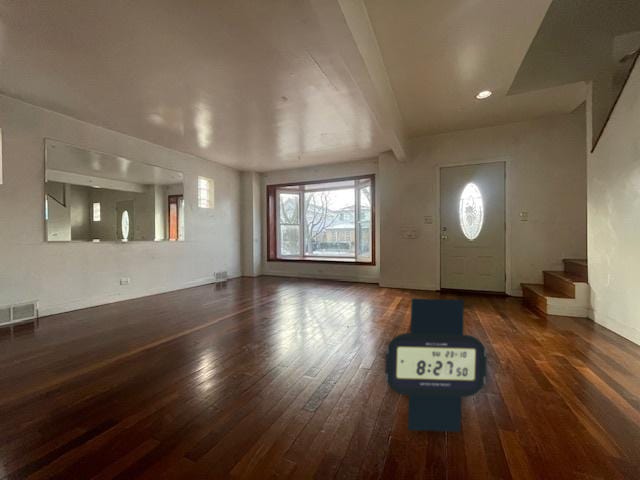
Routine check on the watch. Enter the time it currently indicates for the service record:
8:27
